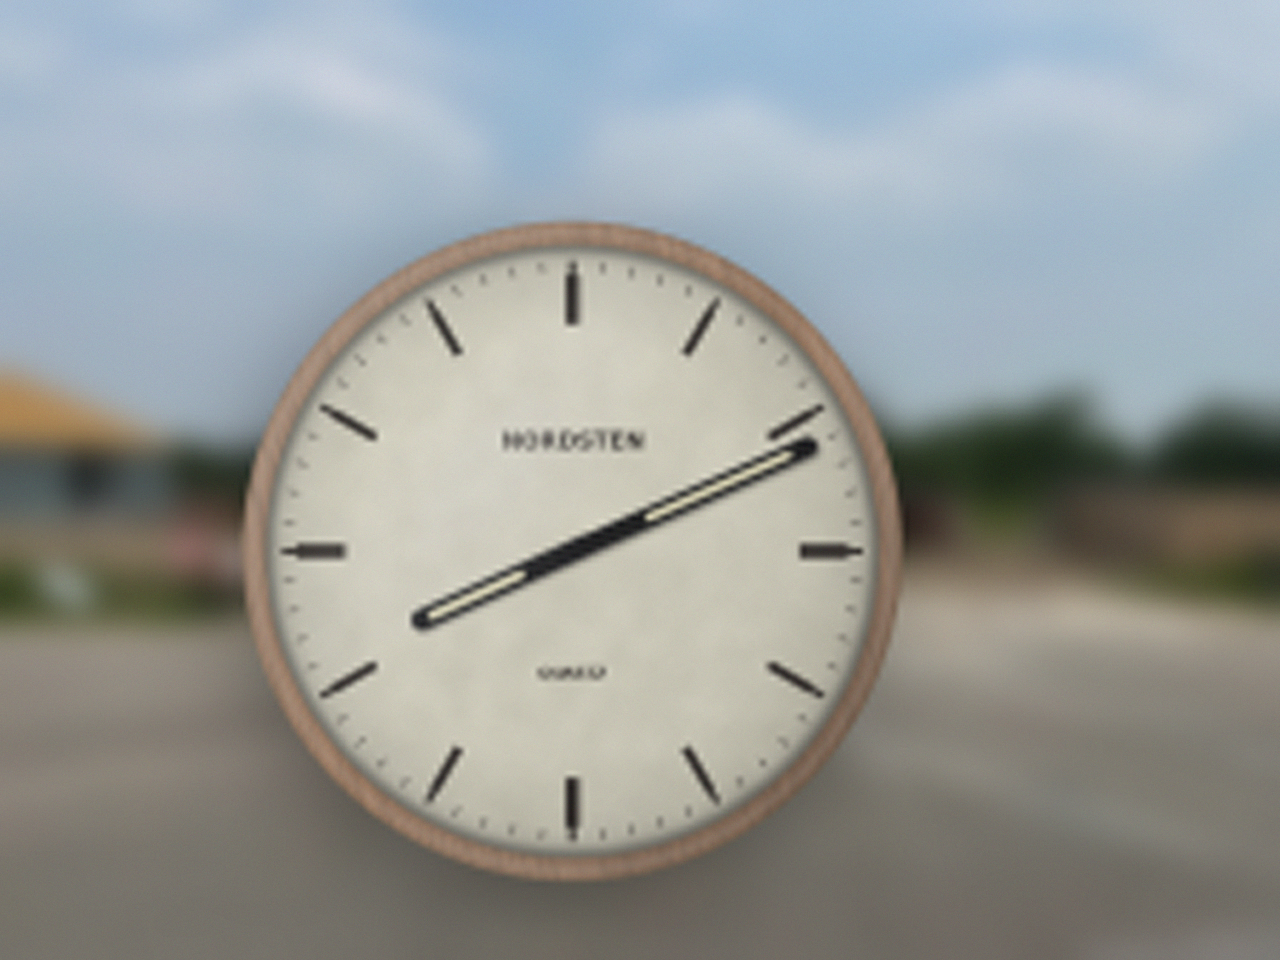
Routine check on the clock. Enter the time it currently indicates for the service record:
8:11
